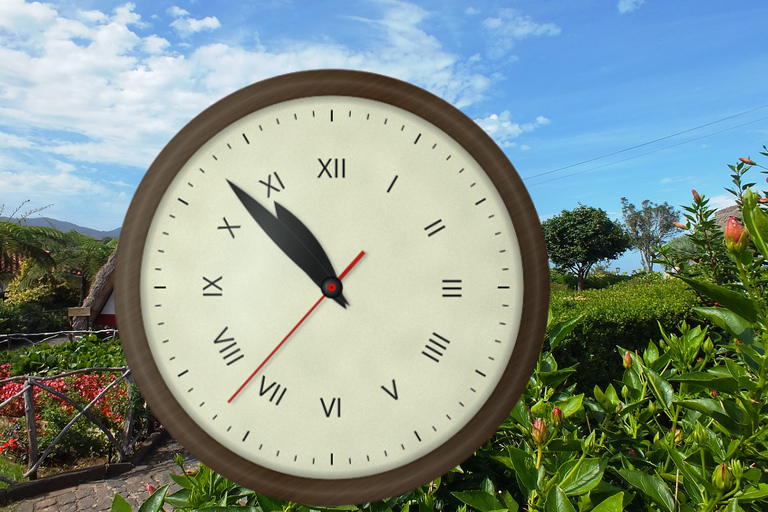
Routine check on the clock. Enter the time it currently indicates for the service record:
10:52:37
